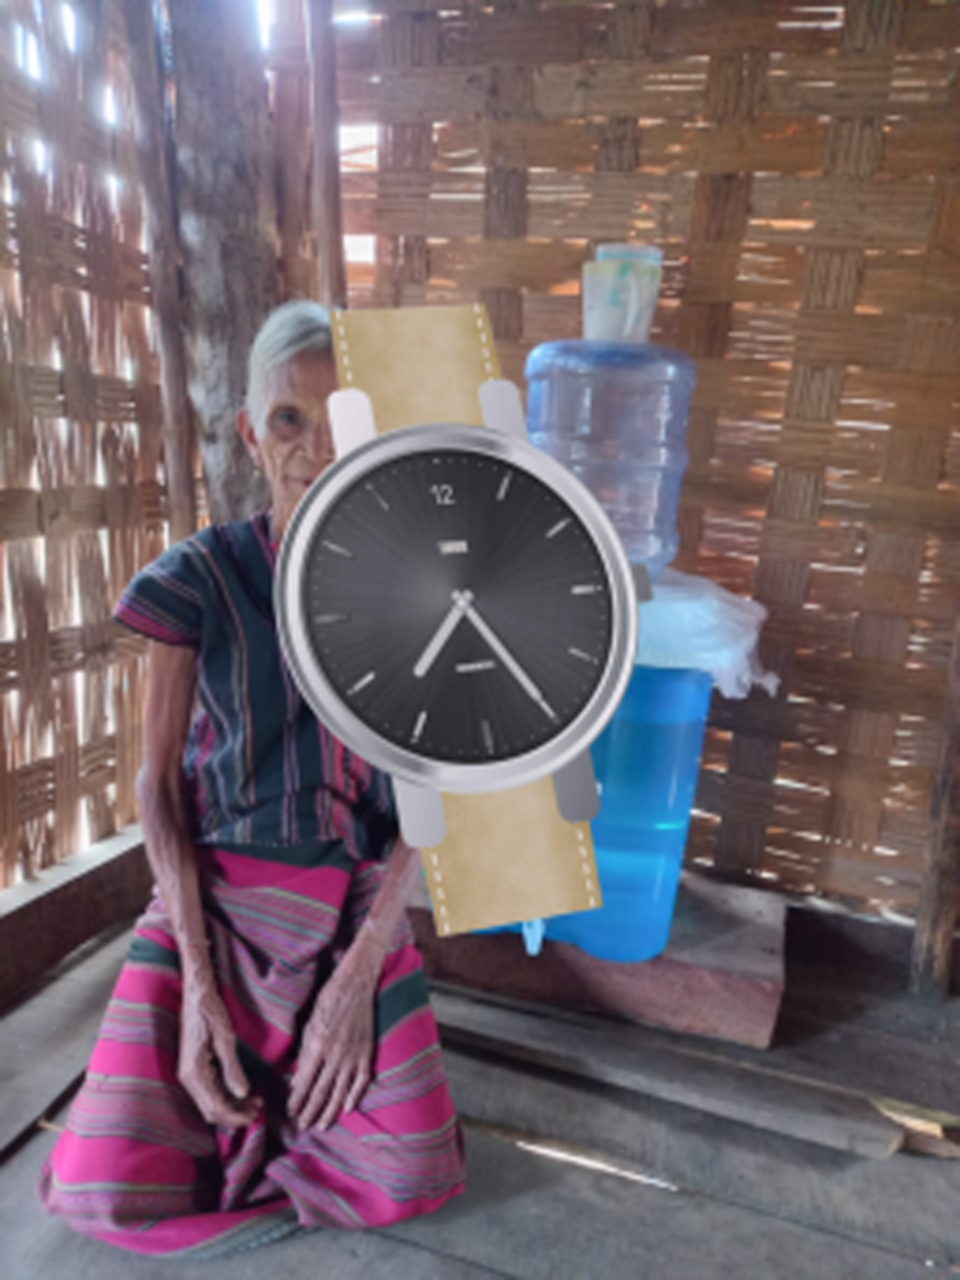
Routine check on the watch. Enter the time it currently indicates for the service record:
7:25
